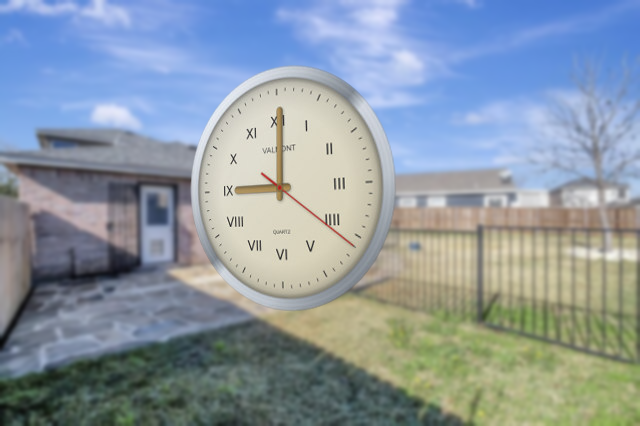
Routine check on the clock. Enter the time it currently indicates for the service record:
9:00:21
